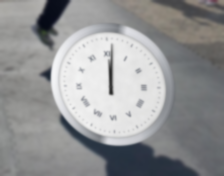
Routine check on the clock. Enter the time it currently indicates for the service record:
12:01
